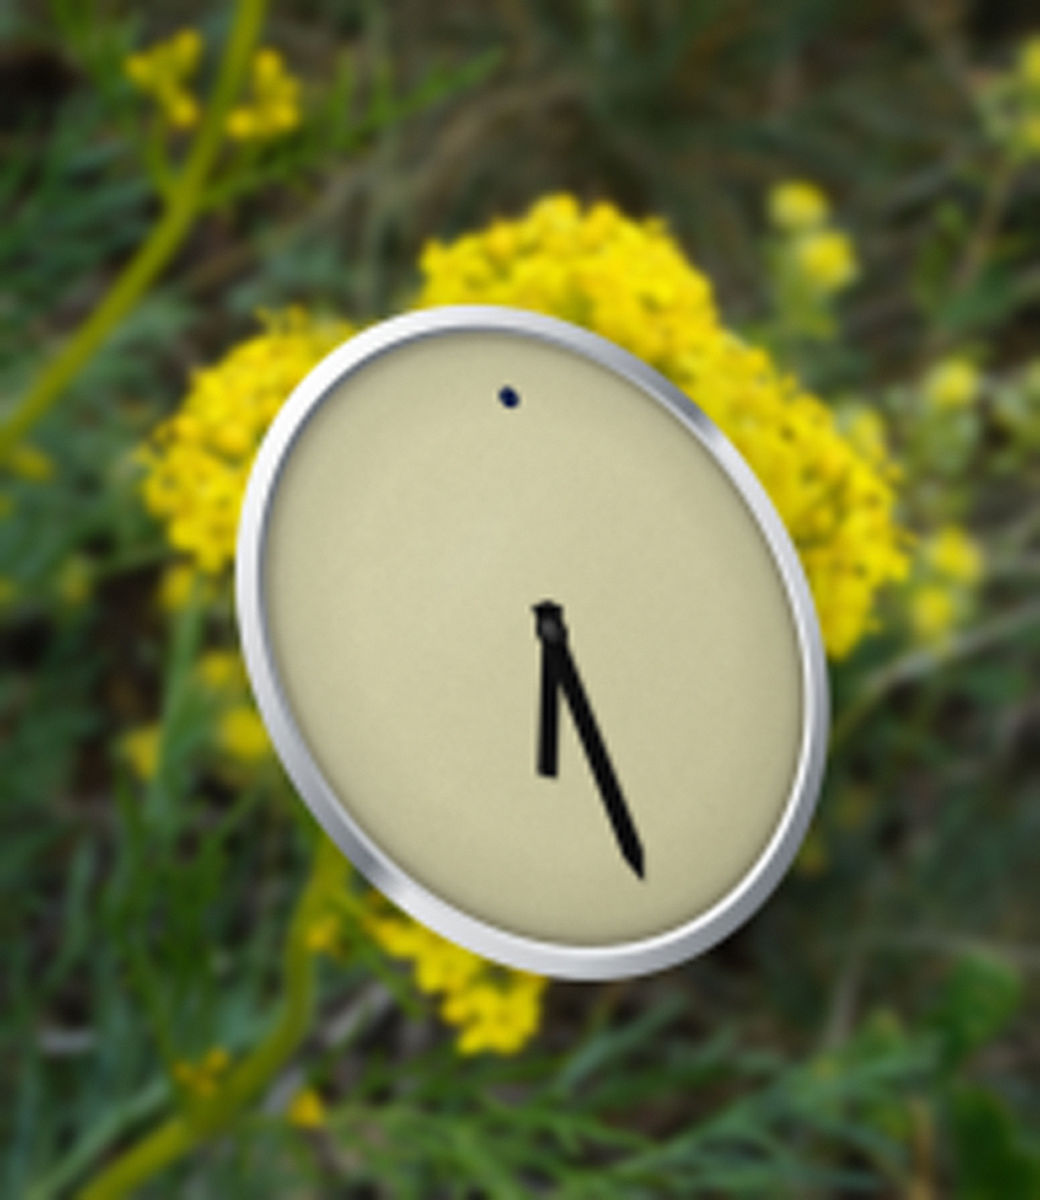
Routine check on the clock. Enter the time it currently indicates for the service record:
6:28
